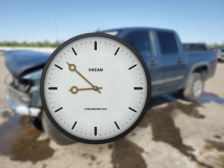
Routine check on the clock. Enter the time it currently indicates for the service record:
8:52
